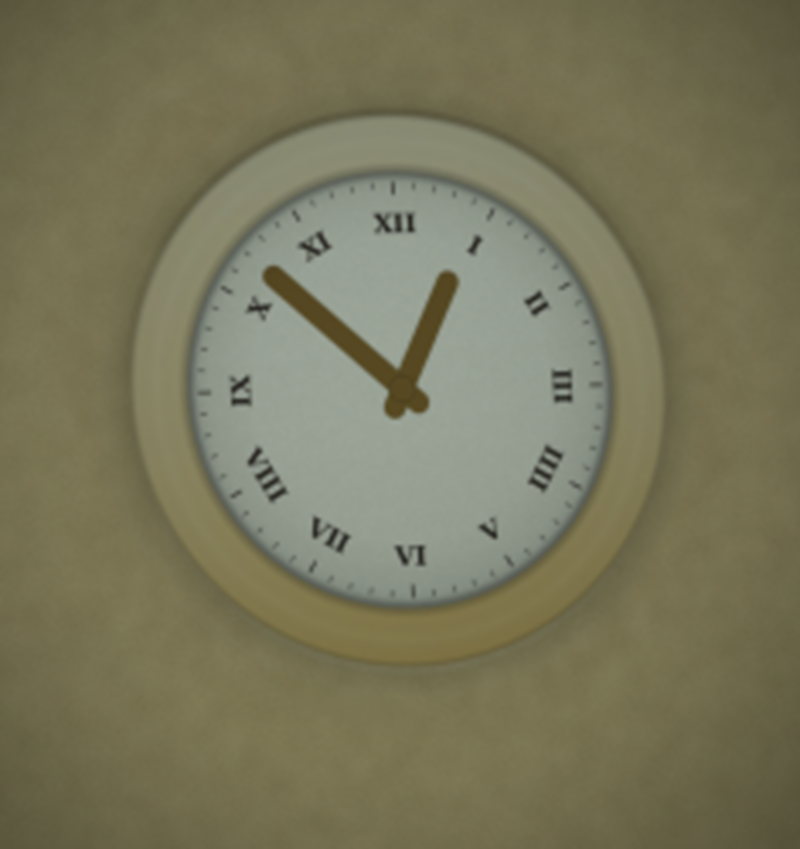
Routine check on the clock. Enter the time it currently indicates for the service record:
12:52
